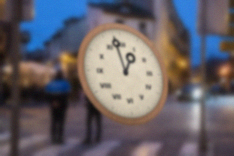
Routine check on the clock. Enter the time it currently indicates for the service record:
12:58
